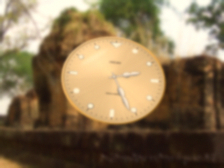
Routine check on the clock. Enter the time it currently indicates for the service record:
2:26
